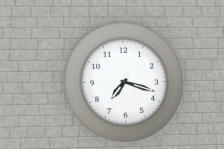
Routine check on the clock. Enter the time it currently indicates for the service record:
7:18
